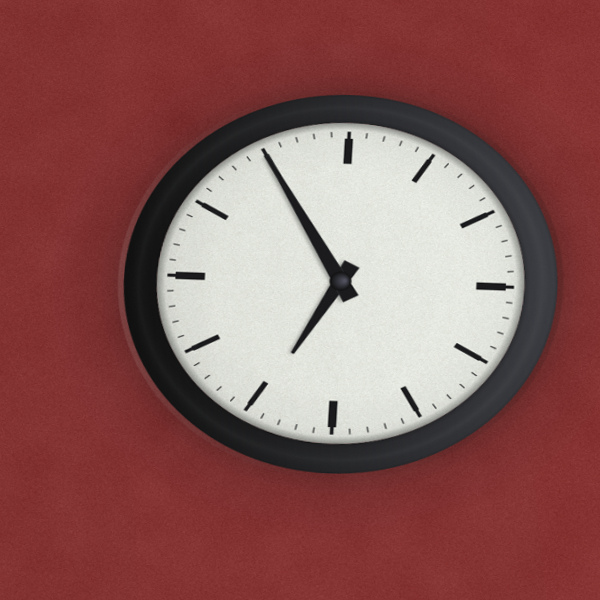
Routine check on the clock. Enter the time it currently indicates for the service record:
6:55
